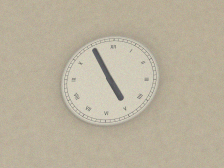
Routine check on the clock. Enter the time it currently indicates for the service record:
4:55
